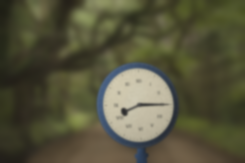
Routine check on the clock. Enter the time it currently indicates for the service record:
8:15
